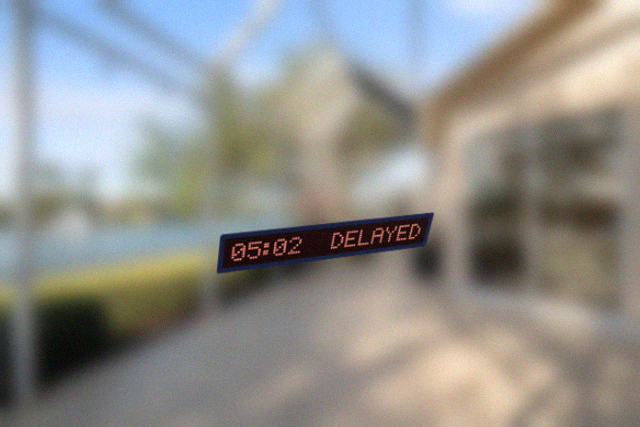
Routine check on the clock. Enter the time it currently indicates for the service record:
5:02
